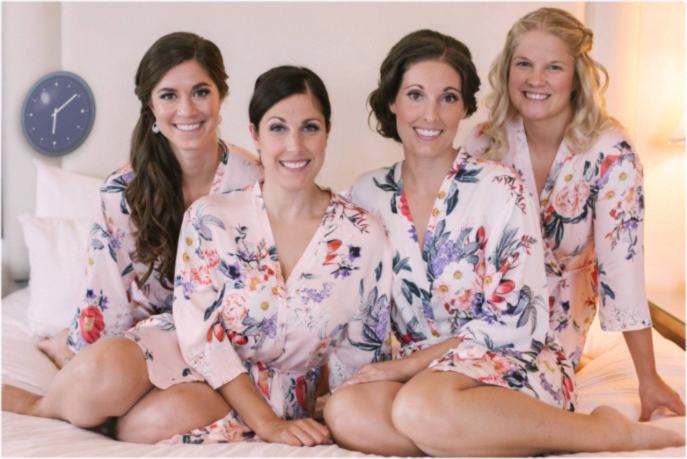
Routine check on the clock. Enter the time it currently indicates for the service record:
6:09
